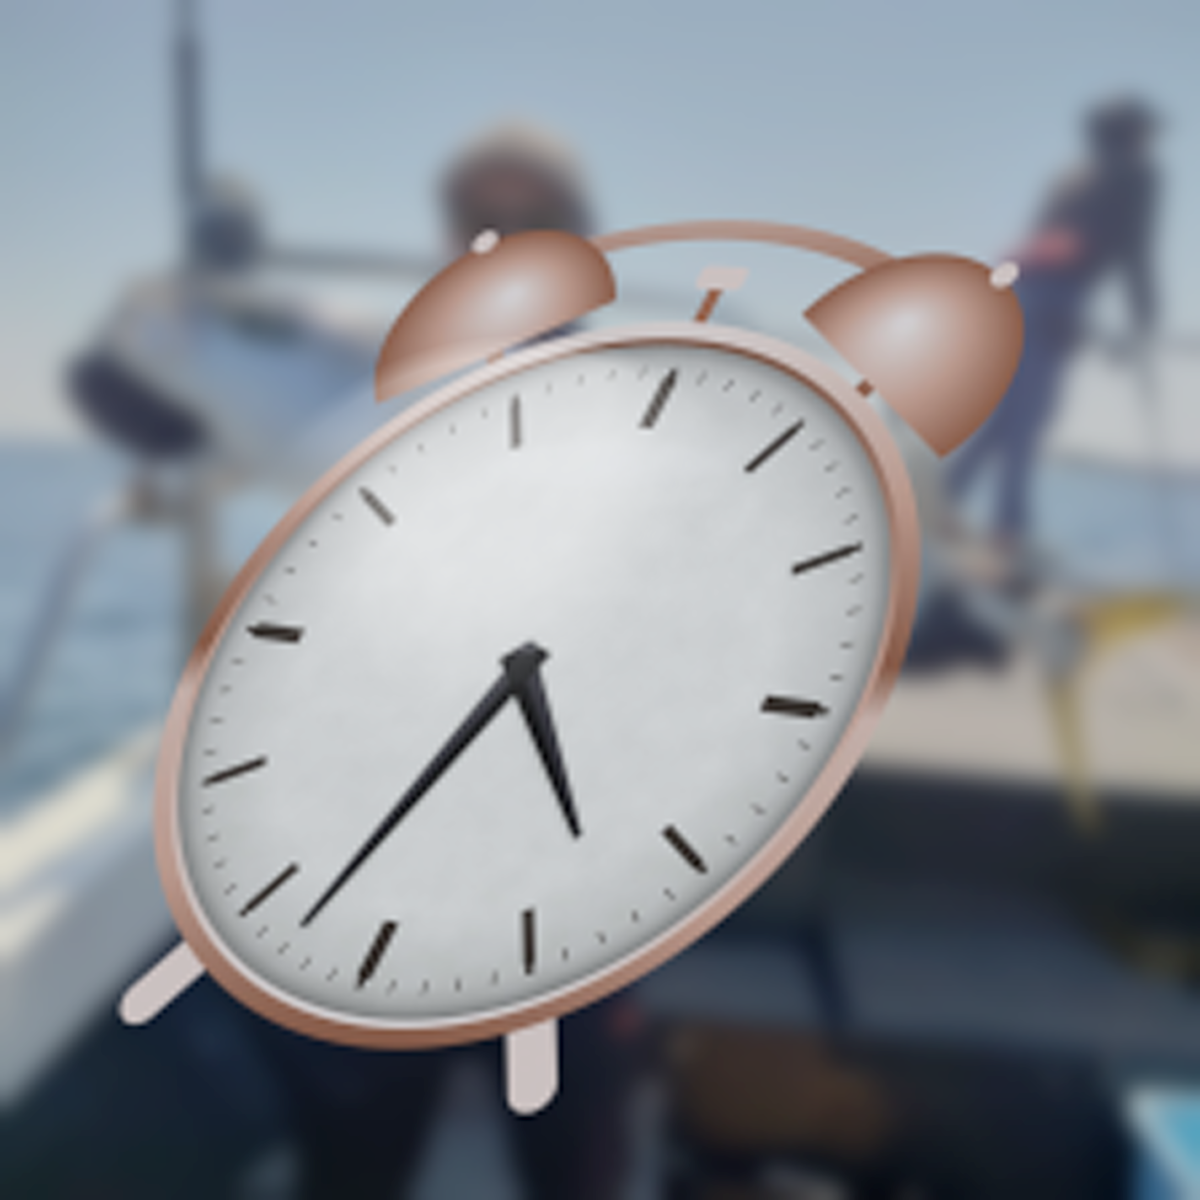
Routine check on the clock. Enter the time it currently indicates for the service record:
4:33
